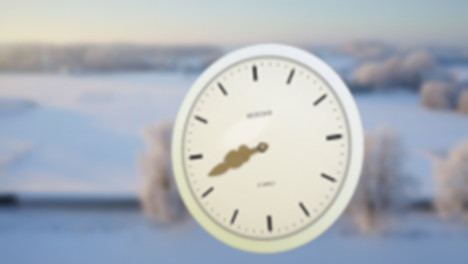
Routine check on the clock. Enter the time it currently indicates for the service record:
8:42
